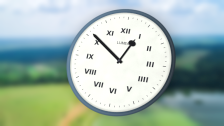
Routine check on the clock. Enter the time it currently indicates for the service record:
12:51
